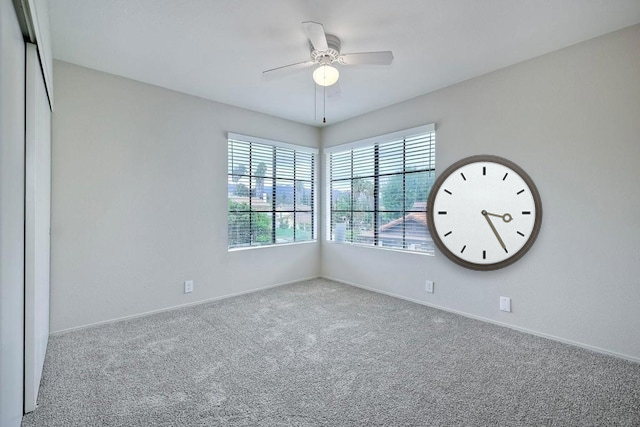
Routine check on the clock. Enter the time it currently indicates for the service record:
3:25
